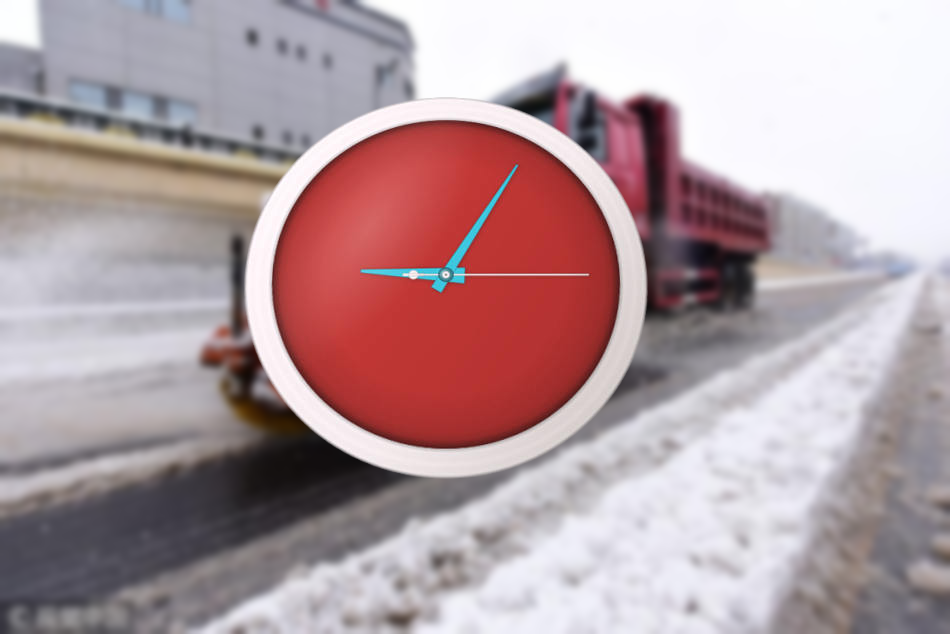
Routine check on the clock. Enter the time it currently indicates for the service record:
9:05:15
